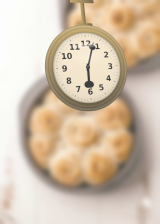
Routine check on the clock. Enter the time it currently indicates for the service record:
6:03
